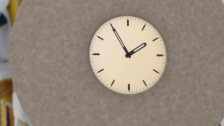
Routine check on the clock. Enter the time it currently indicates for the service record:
1:55
